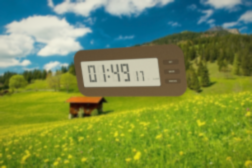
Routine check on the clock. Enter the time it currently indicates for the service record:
1:49:17
